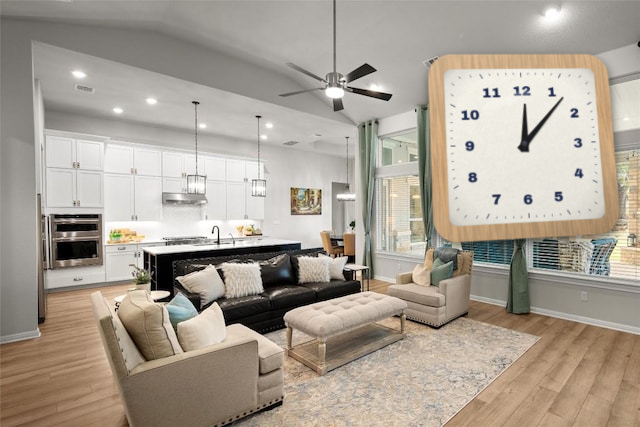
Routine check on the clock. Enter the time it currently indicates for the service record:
12:07
